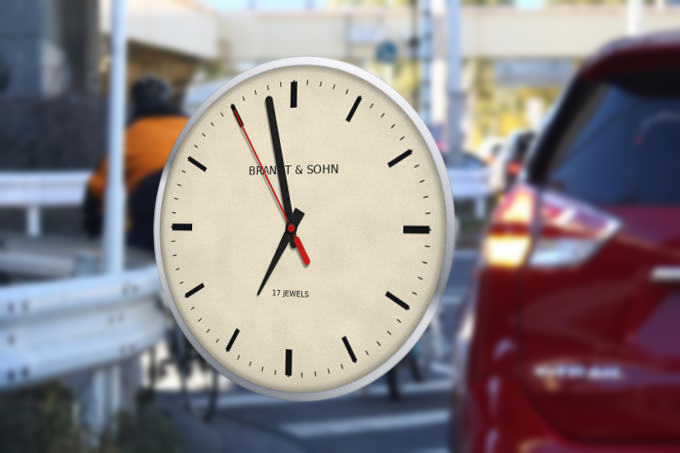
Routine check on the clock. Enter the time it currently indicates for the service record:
6:57:55
